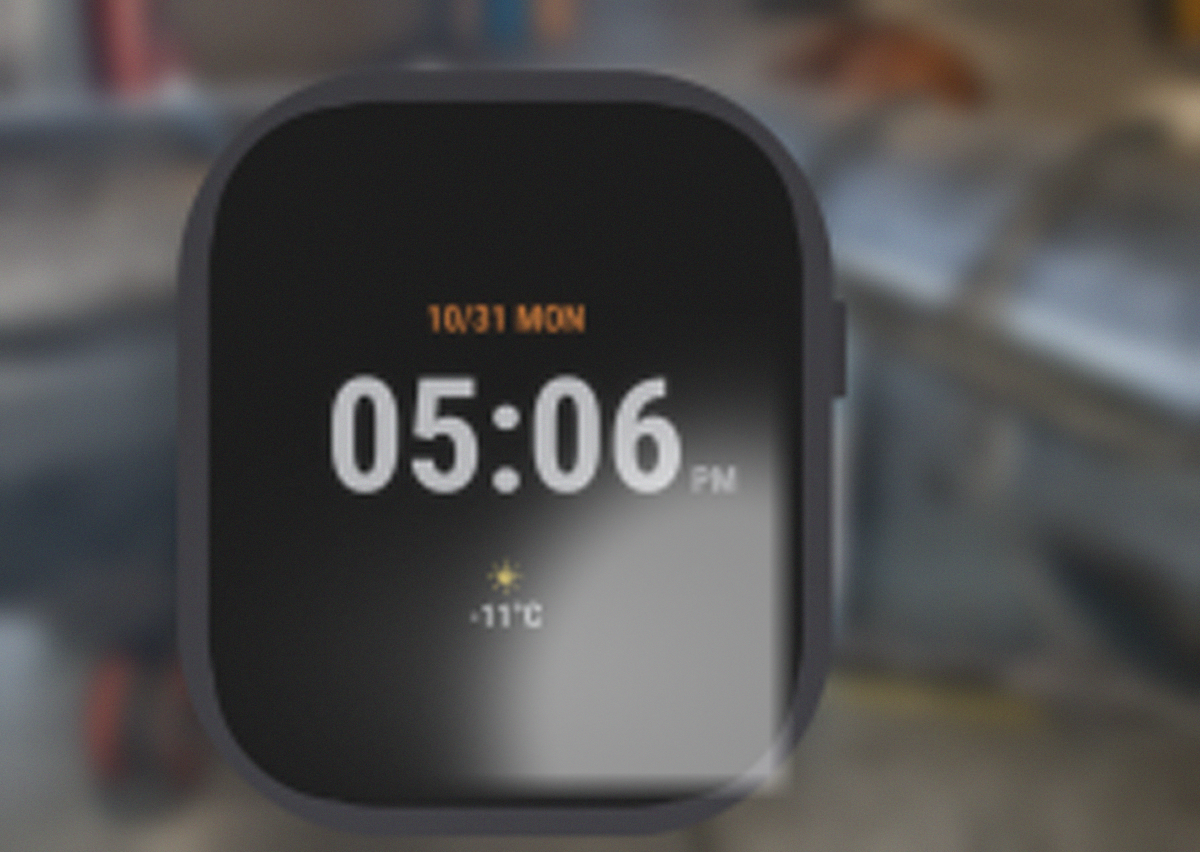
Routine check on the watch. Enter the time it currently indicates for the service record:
5:06
